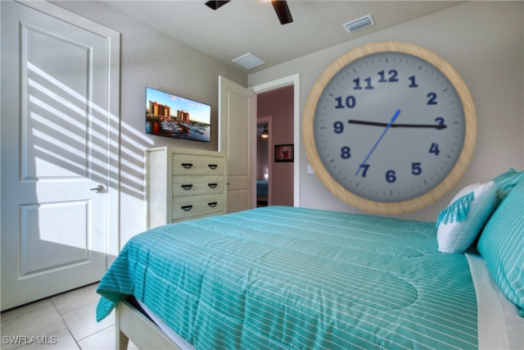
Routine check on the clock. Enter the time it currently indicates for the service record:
9:15:36
